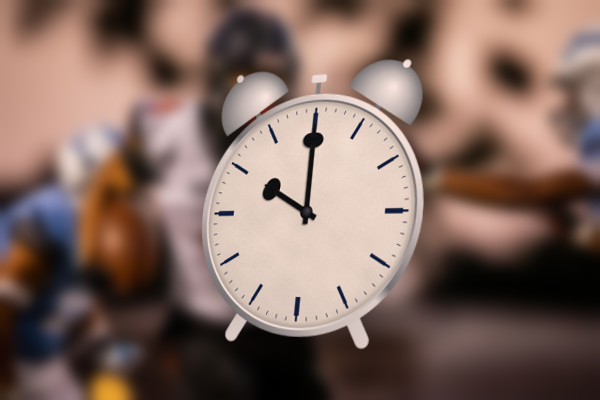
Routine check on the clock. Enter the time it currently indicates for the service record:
10:00
